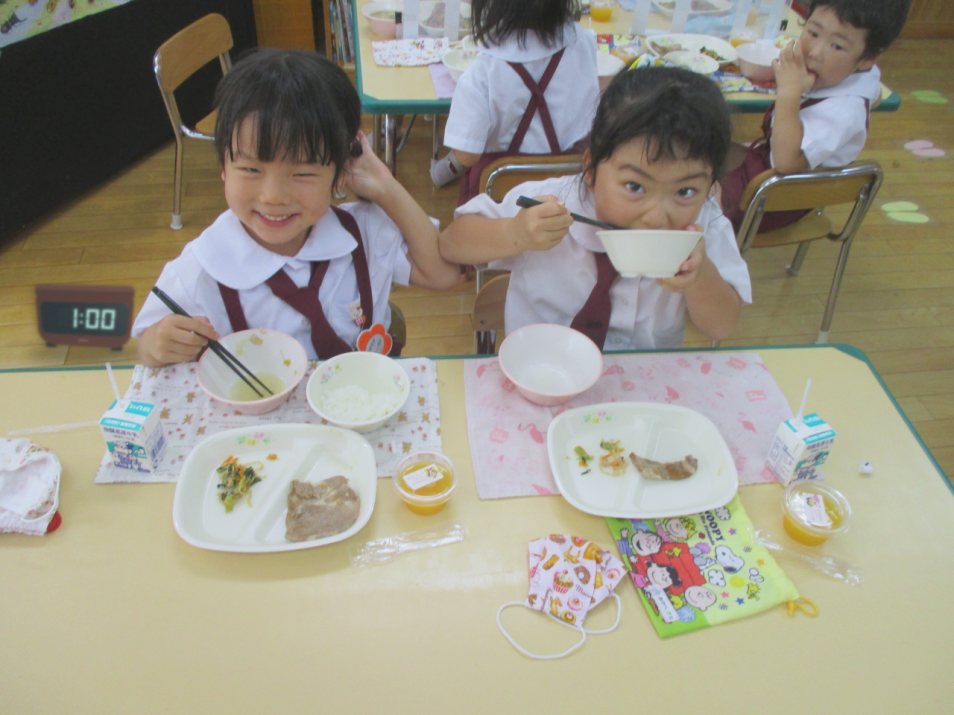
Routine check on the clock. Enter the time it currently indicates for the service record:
1:00
